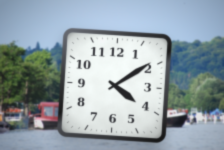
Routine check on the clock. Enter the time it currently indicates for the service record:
4:09
